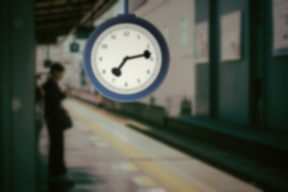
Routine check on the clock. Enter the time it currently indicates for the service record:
7:13
